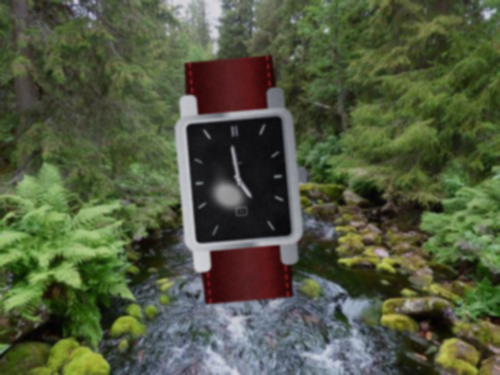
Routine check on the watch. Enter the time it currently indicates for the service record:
4:59
